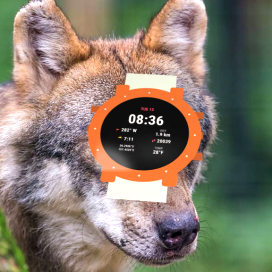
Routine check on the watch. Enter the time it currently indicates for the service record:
8:36
